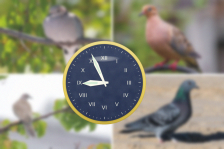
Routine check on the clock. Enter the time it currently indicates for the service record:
8:56
